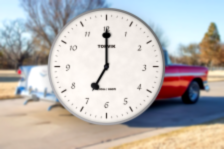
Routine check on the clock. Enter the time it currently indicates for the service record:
7:00
